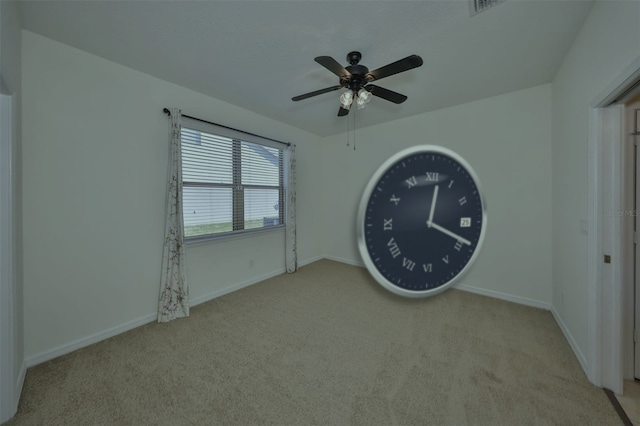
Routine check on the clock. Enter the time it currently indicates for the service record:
12:19
